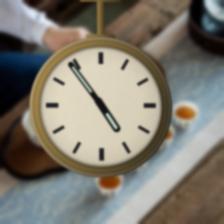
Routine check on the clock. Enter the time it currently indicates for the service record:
4:54
